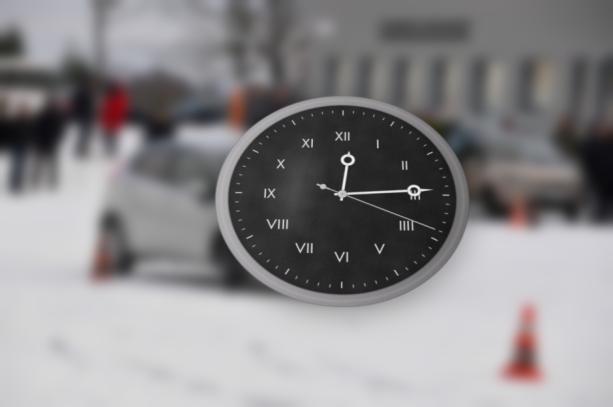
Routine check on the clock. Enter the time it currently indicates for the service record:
12:14:19
